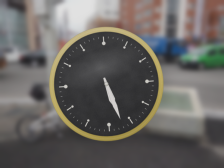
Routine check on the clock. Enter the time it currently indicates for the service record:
5:27
